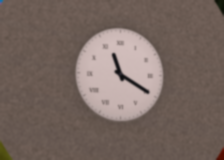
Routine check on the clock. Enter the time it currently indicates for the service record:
11:20
